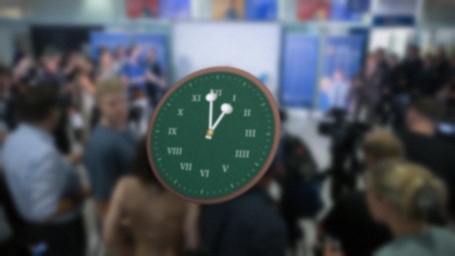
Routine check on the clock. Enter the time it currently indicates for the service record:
12:59
